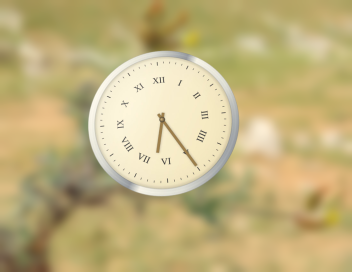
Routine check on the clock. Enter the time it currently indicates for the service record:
6:25
